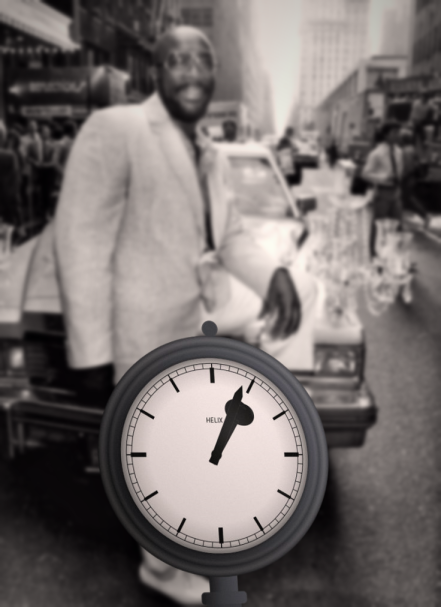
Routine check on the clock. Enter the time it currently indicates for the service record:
1:04
